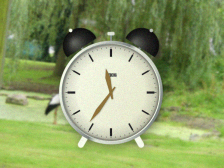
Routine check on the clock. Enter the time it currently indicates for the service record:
11:36
